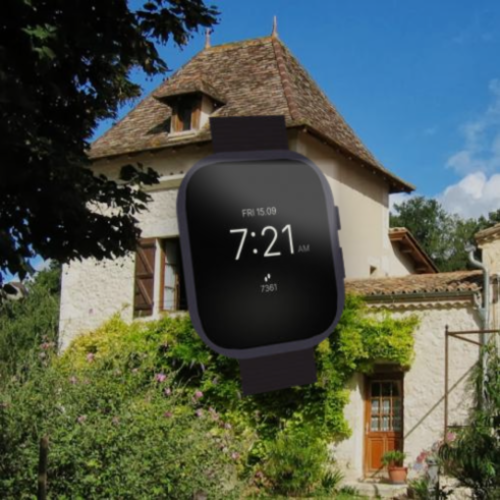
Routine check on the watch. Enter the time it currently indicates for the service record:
7:21
